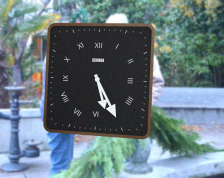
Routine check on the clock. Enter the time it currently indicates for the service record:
5:25
